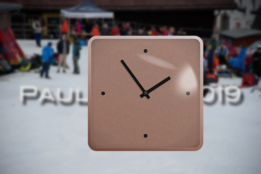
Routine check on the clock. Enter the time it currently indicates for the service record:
1:54
